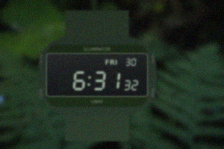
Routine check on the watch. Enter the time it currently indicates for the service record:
6:31:32
